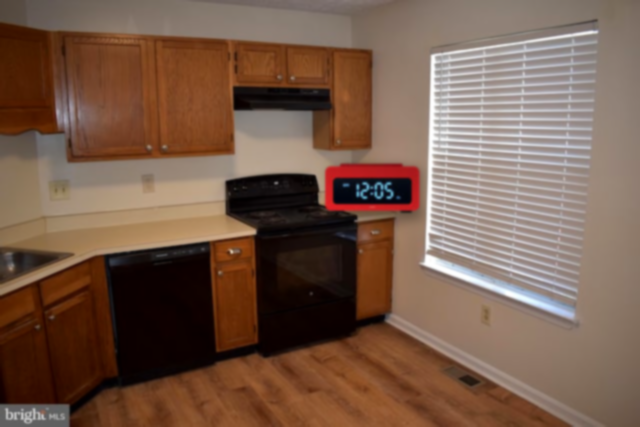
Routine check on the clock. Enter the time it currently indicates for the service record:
12:05
